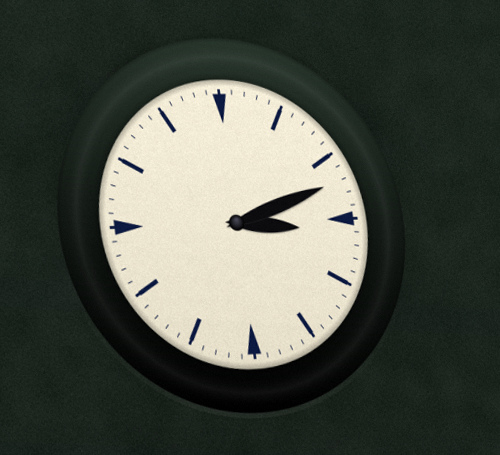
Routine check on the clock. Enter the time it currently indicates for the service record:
3:12
